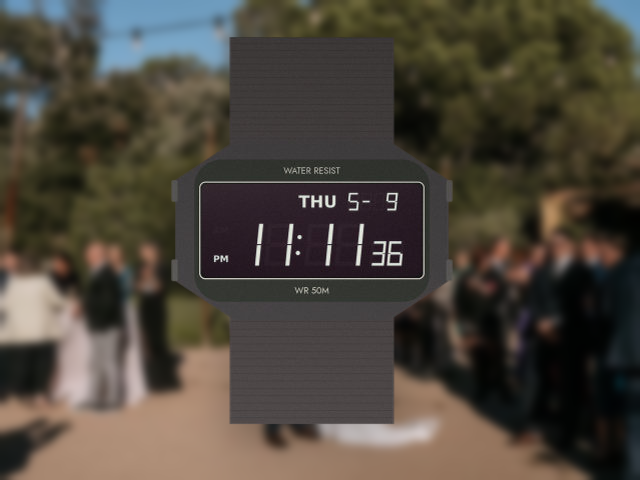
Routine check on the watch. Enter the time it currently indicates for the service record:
11:11:36
